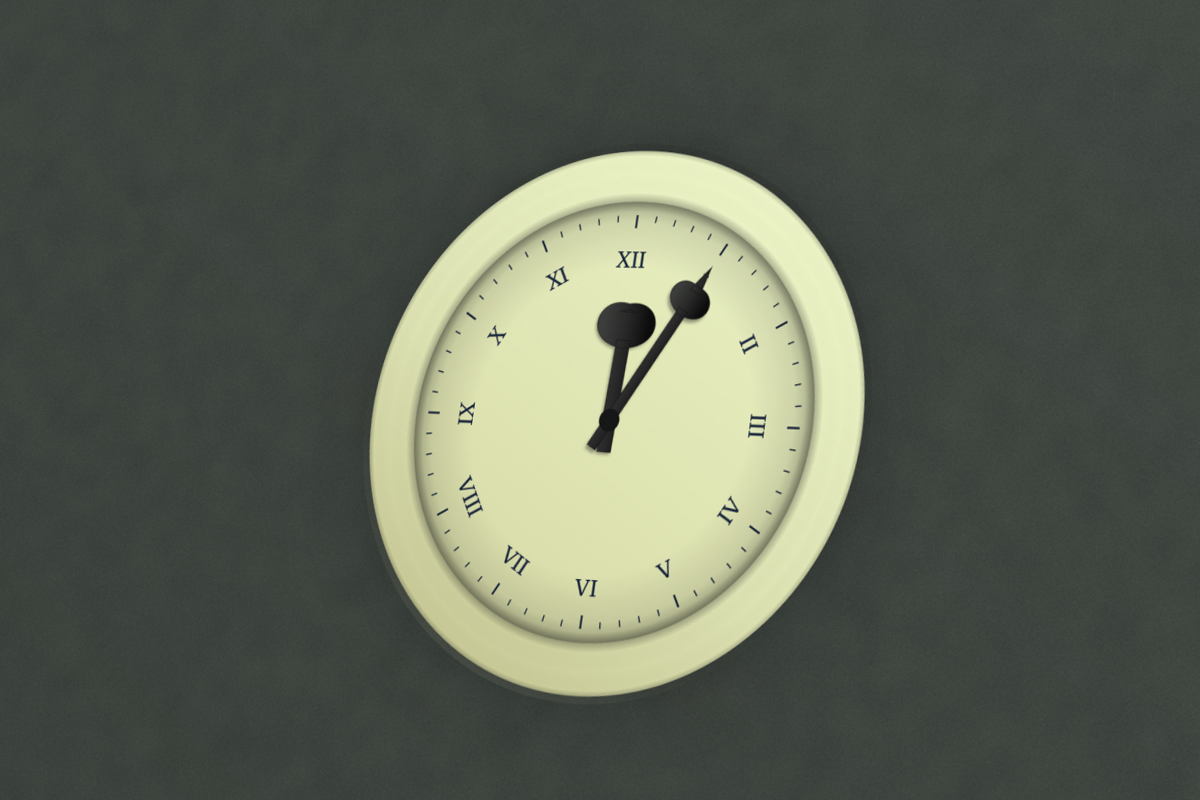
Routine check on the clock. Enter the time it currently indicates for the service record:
12:05
